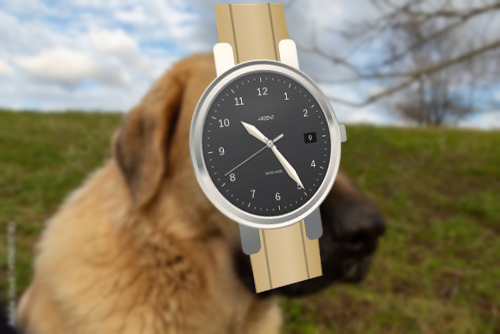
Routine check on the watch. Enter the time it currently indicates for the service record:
10:24:41
